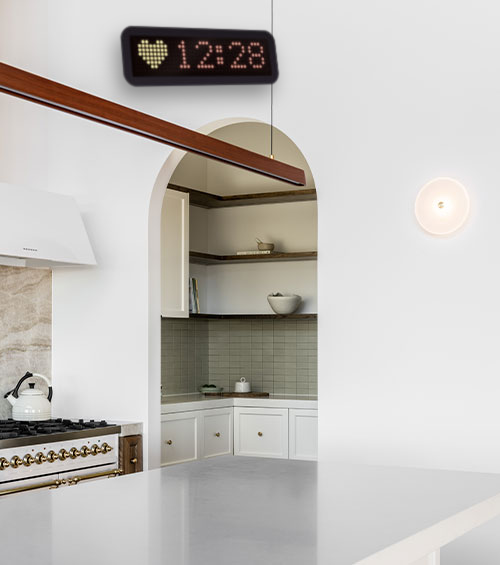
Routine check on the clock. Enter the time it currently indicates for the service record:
12:28
